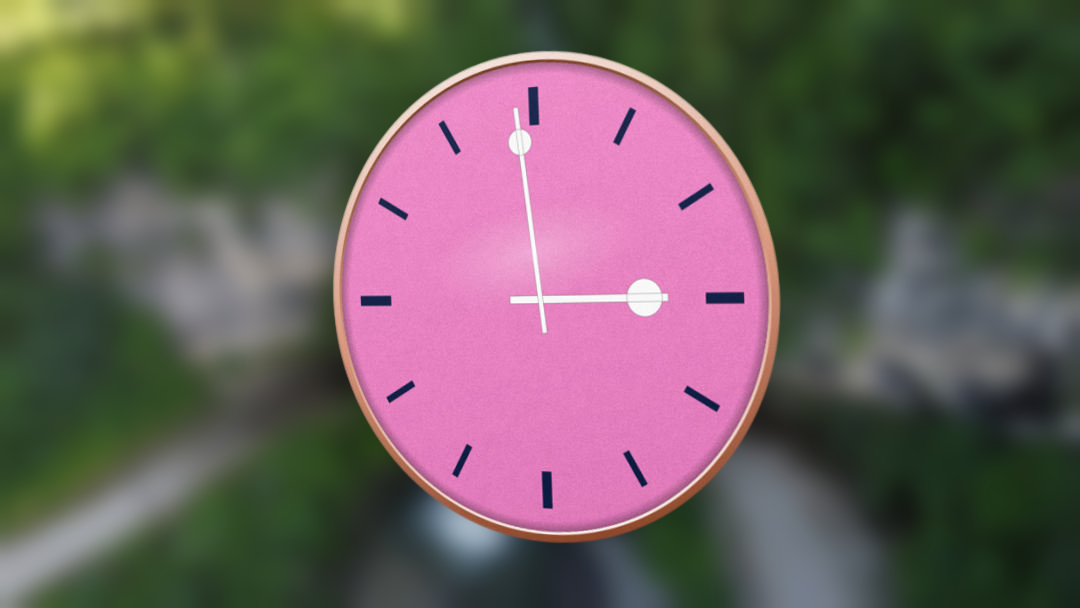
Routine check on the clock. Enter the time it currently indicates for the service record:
2:59
